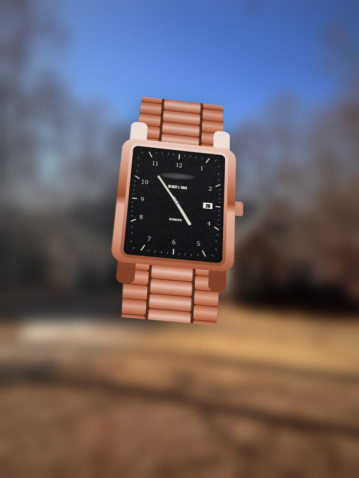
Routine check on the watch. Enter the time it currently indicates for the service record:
4:54
